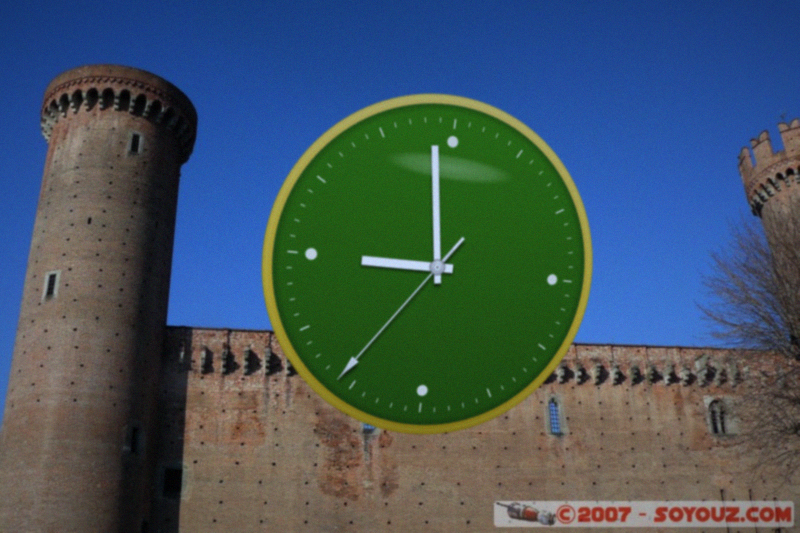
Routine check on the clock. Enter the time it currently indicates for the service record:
8:58:36
